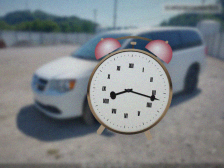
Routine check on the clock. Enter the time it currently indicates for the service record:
8:17
